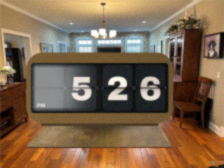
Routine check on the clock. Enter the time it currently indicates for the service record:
5:26
